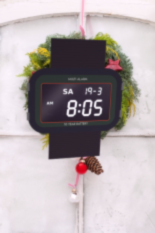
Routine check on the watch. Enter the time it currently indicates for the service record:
8:05
